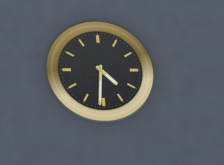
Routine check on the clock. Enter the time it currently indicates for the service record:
4:31
